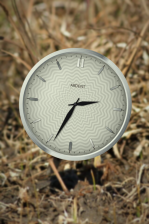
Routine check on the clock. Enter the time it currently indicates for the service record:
2:34
